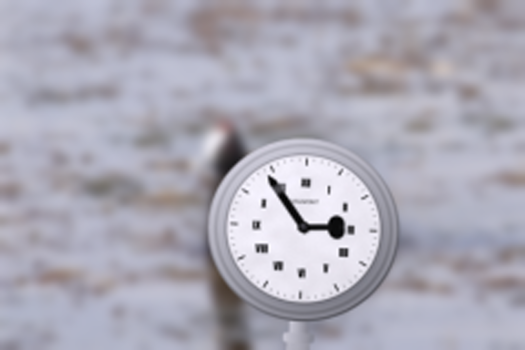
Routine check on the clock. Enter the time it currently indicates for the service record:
2:54
